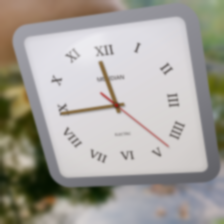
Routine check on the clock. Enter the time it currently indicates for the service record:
11:44:23
